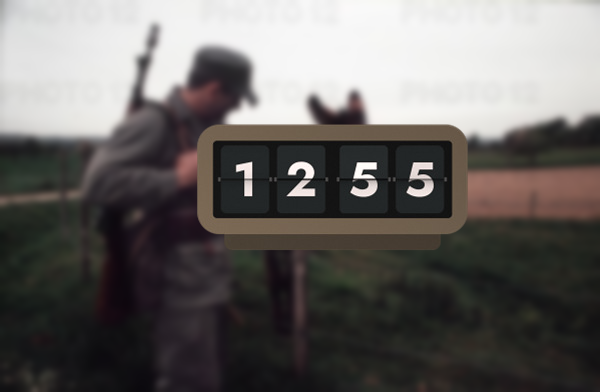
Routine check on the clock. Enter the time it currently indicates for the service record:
12:55
